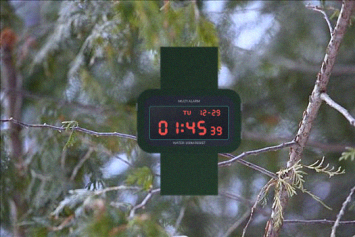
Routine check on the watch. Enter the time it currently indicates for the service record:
1:45:39
